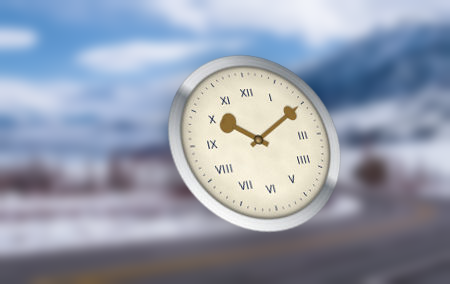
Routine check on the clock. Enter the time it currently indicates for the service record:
10:10
